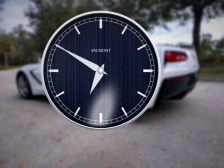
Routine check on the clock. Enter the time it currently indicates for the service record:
6:50
